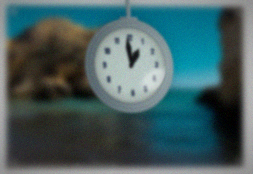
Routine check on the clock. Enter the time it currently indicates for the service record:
12:59
